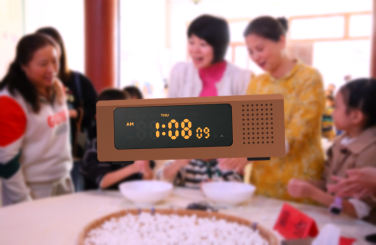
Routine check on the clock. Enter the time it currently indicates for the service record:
1:08:09
